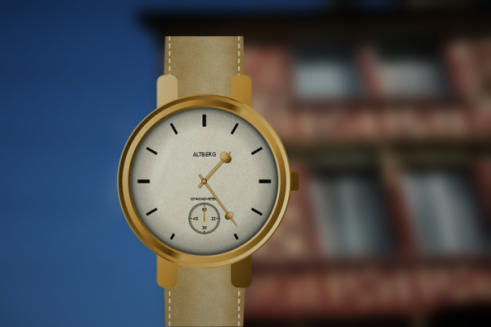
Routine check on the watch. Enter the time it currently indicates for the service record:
1:24
